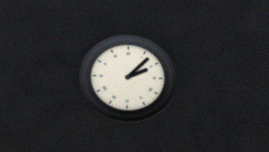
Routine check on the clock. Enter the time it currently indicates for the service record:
2:07
